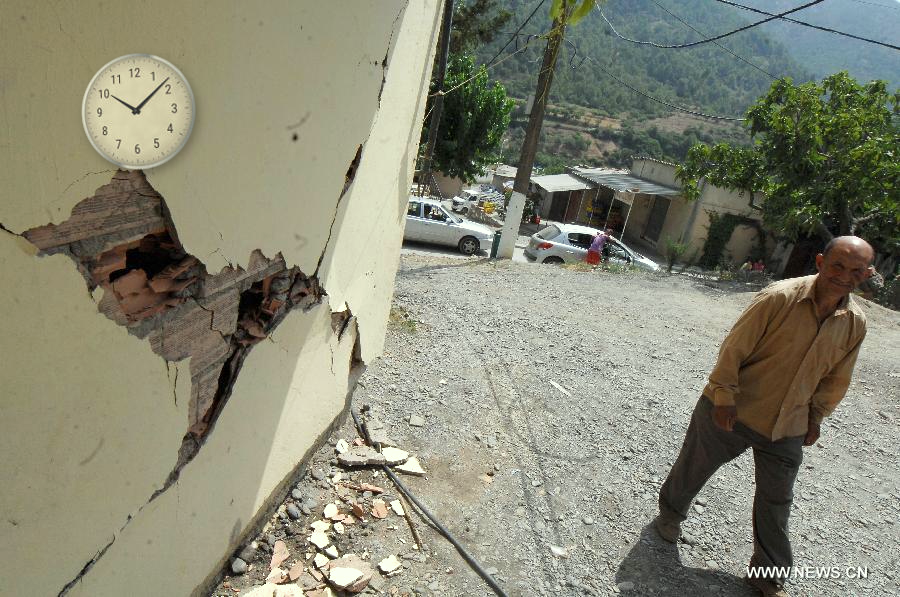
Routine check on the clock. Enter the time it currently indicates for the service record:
10:08
